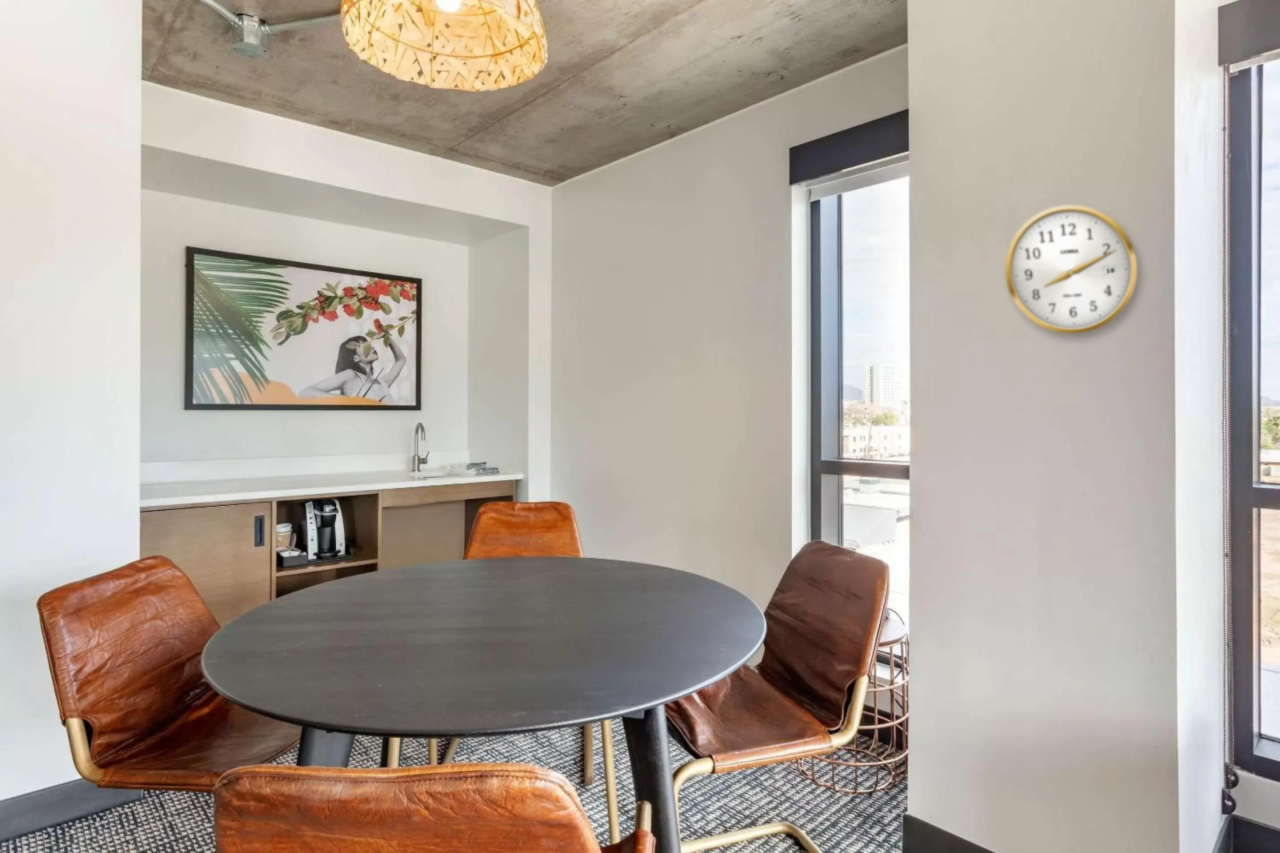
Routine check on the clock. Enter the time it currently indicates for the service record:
8:11
